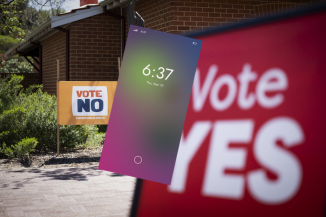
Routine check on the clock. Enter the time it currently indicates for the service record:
6:37
